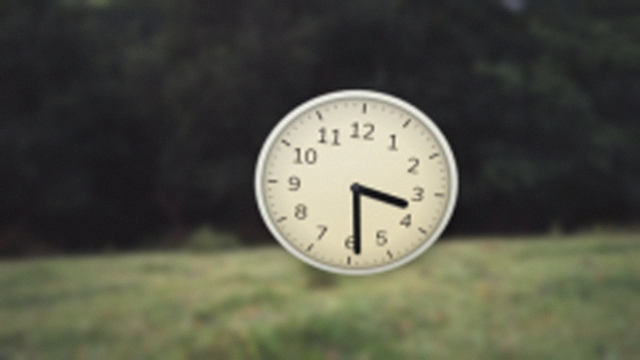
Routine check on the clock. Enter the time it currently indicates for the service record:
3:29
